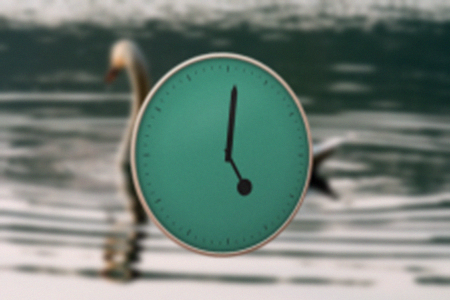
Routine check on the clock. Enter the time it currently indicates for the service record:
5:01
